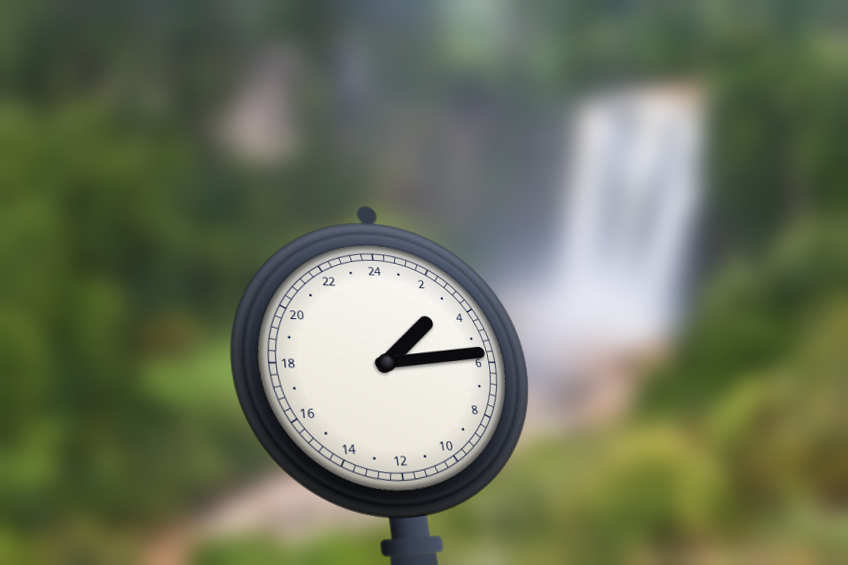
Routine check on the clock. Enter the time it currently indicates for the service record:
3:14
